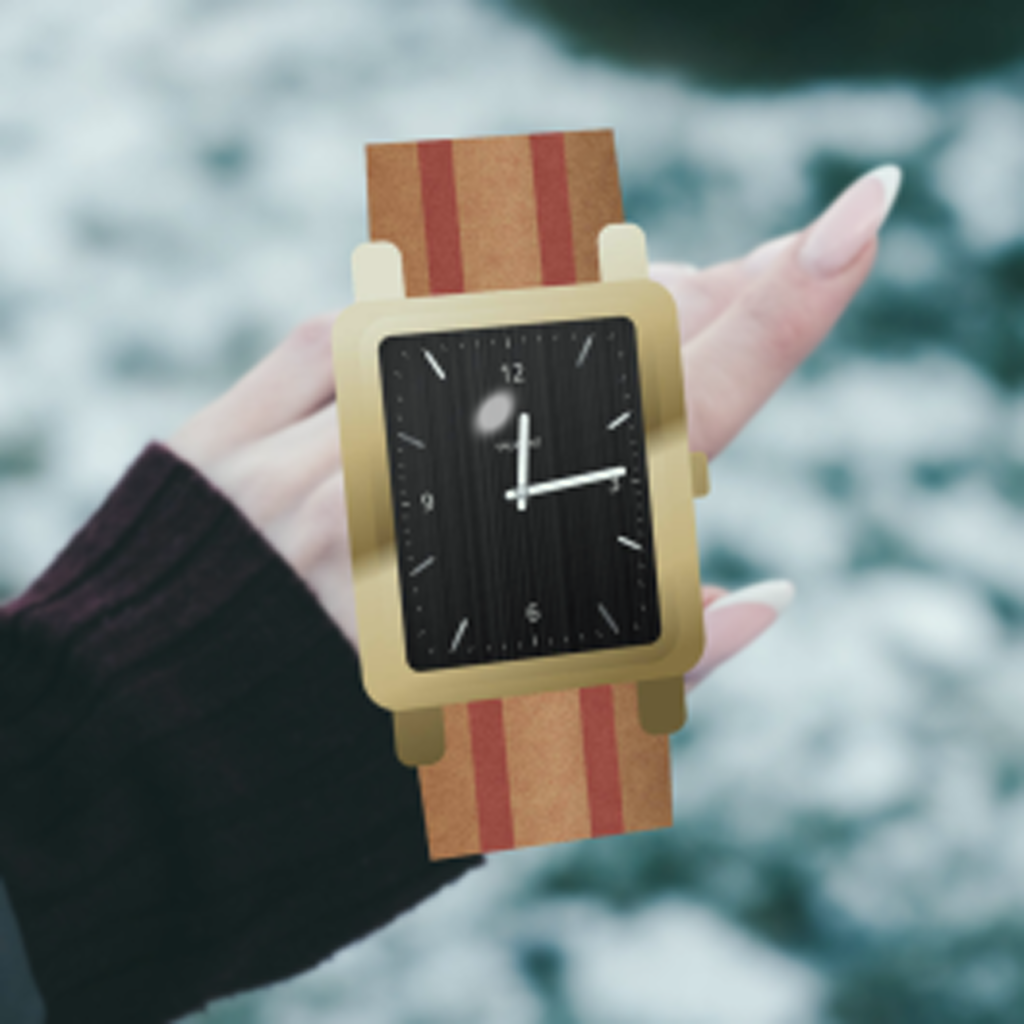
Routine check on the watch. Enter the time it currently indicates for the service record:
12:14
